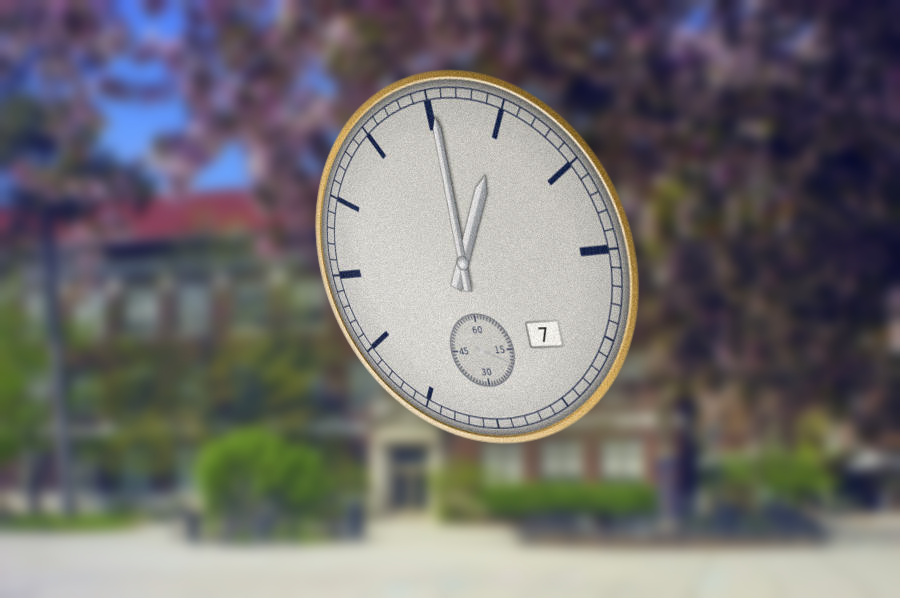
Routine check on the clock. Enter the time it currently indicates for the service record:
1:00:19
